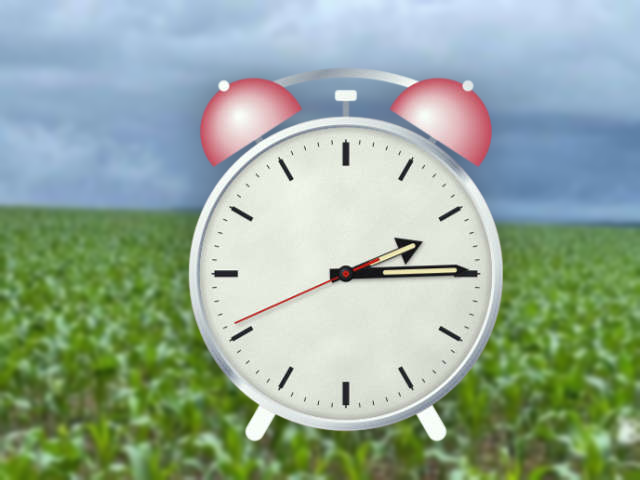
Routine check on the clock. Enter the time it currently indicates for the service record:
2:14:41
